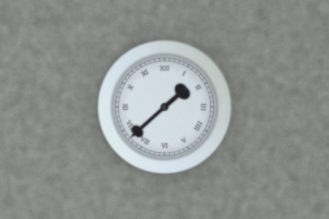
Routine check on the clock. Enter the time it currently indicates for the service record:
1:38
